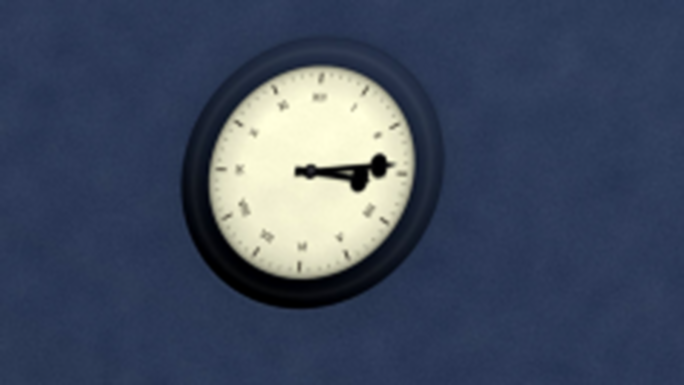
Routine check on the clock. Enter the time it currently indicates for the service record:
3:14
